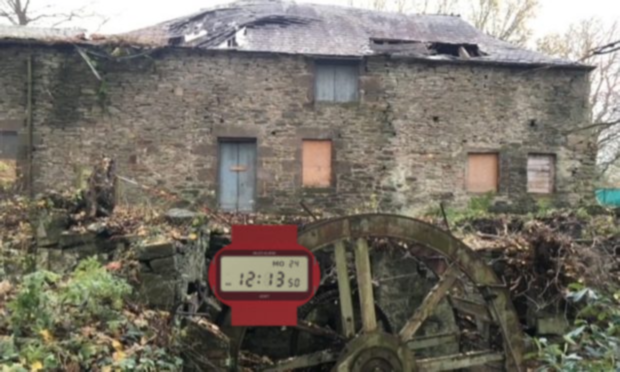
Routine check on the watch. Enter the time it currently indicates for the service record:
12:13
